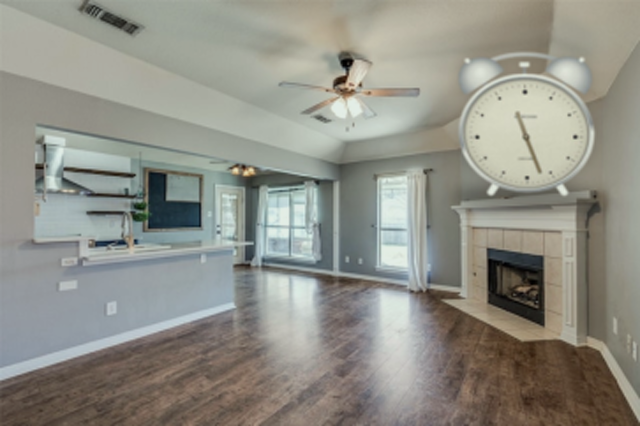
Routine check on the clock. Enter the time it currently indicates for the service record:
11:27
